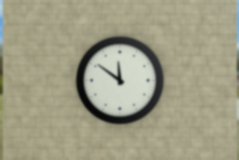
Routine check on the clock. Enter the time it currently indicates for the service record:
11:51
